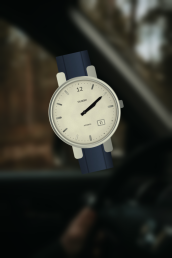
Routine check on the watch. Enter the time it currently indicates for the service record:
2:10
